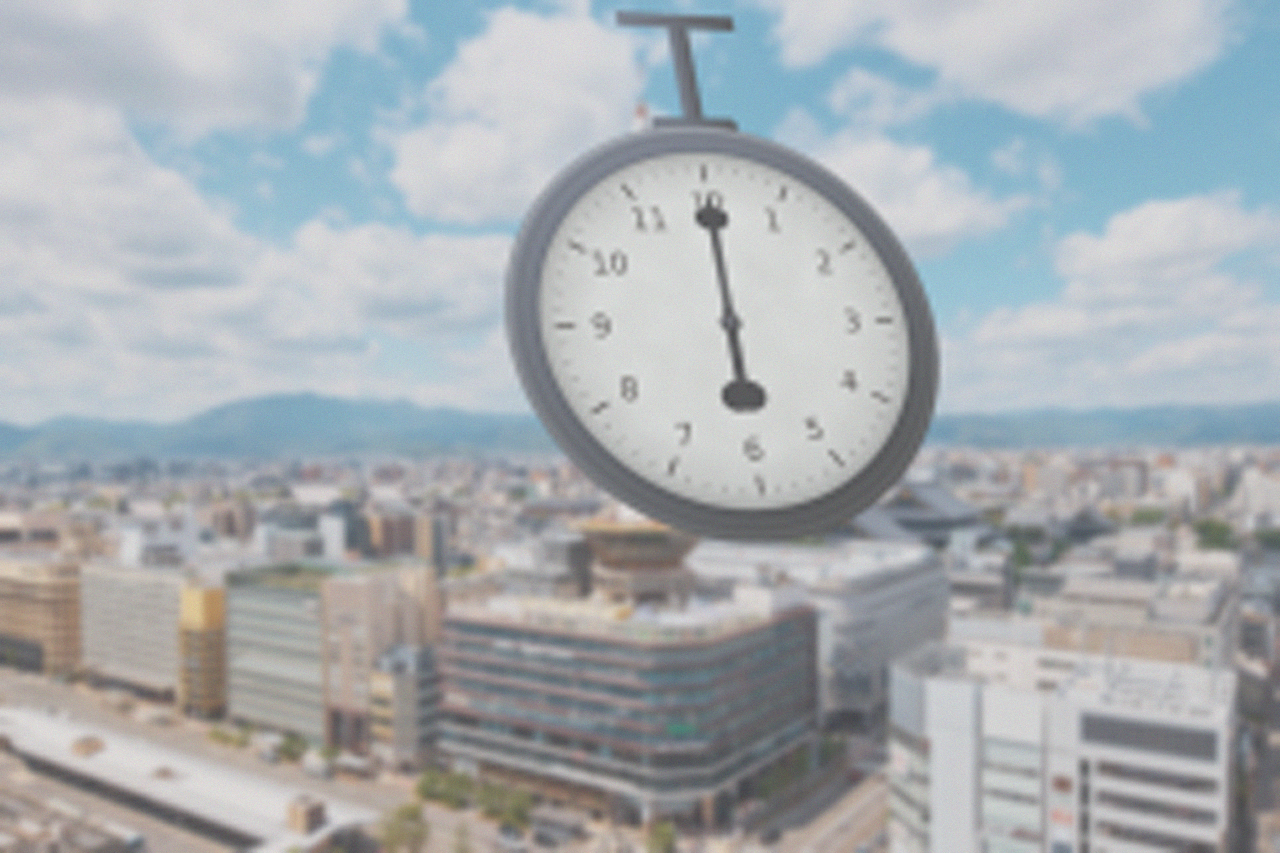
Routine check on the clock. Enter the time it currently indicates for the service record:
6:00
